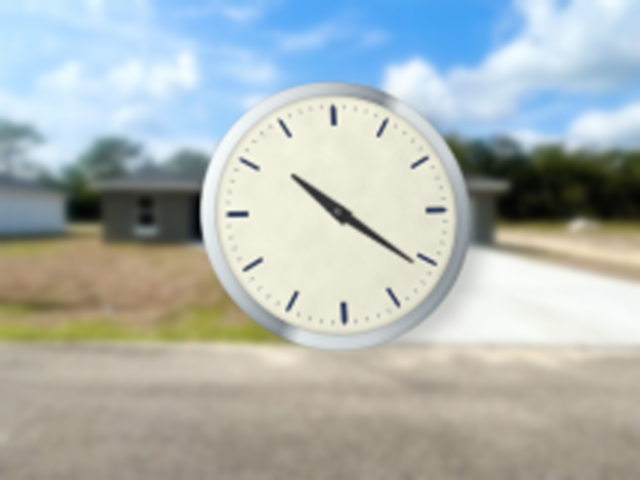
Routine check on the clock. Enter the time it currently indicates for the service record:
10:21
